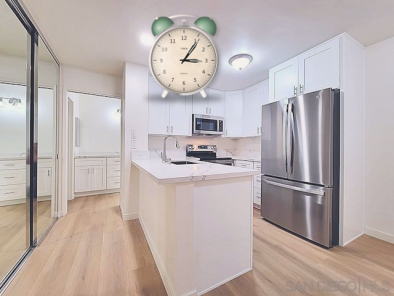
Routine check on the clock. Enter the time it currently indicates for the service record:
3:06
